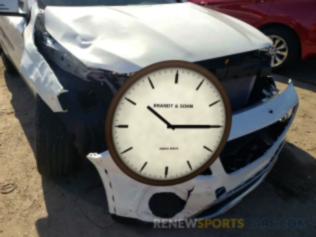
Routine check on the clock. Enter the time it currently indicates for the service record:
10:15
